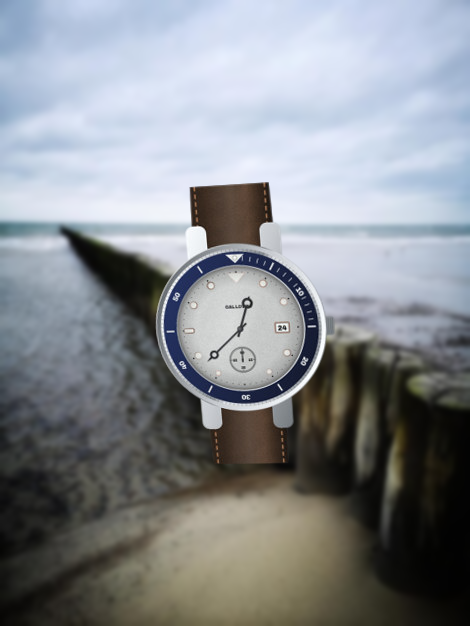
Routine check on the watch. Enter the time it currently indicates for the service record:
12:38
